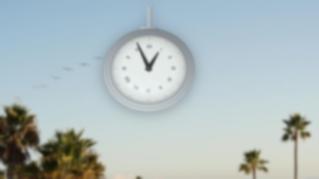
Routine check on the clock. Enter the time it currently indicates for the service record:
12:56
